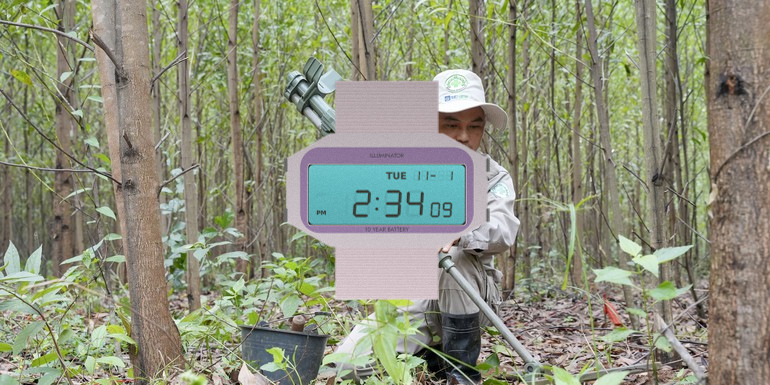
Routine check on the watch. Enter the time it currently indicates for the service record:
2:34:09
